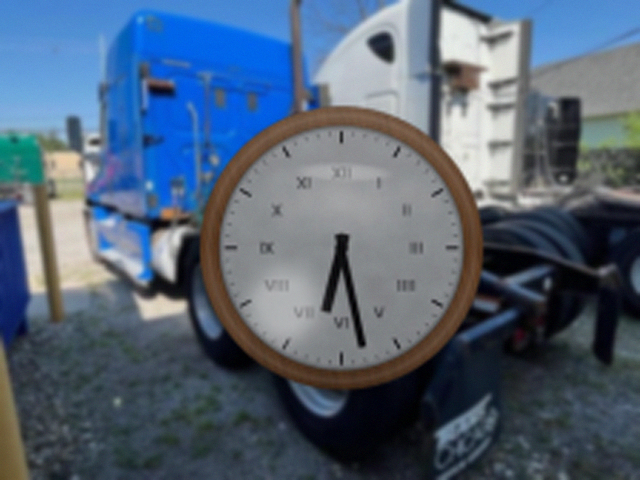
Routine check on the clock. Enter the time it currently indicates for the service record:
6:28
